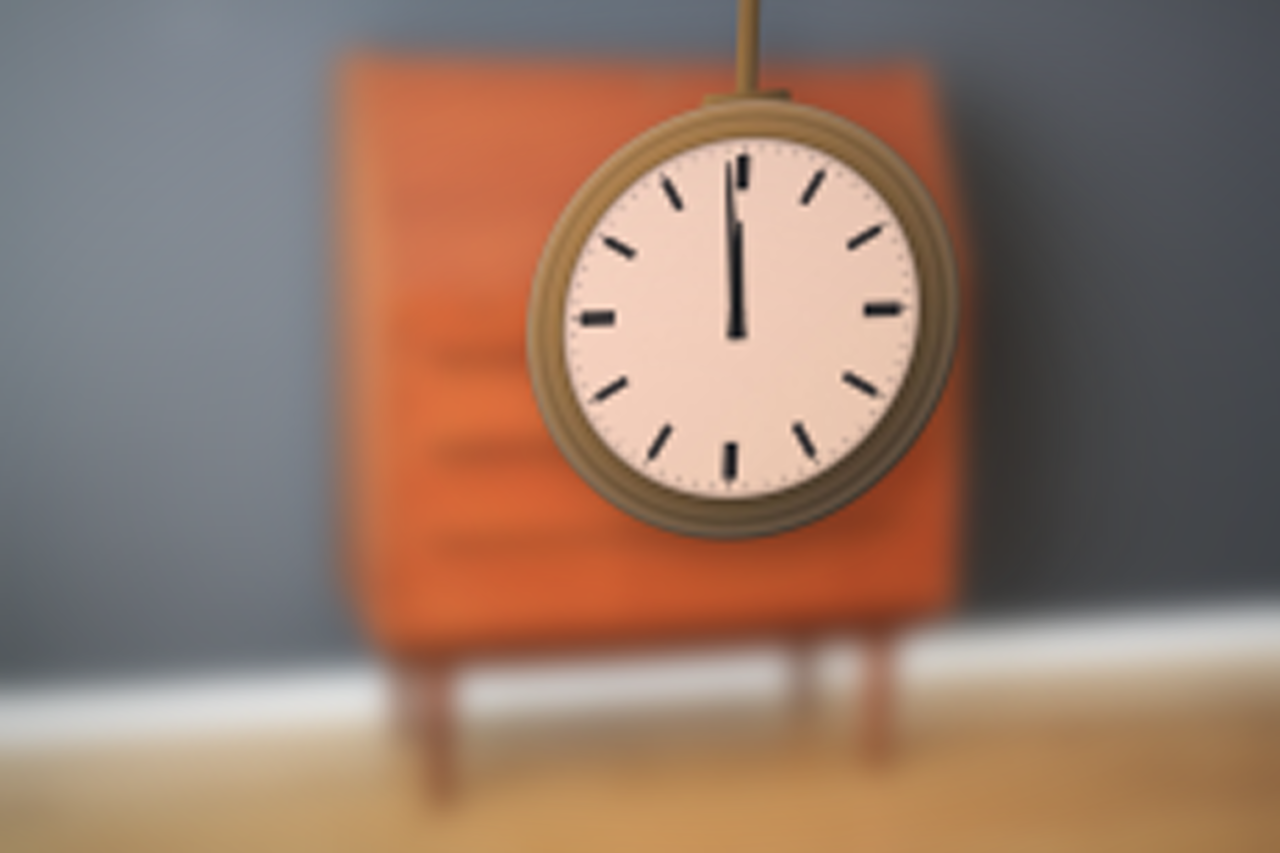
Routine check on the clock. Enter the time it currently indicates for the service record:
11:59
